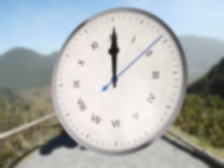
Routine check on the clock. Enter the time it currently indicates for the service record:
12:00:09
